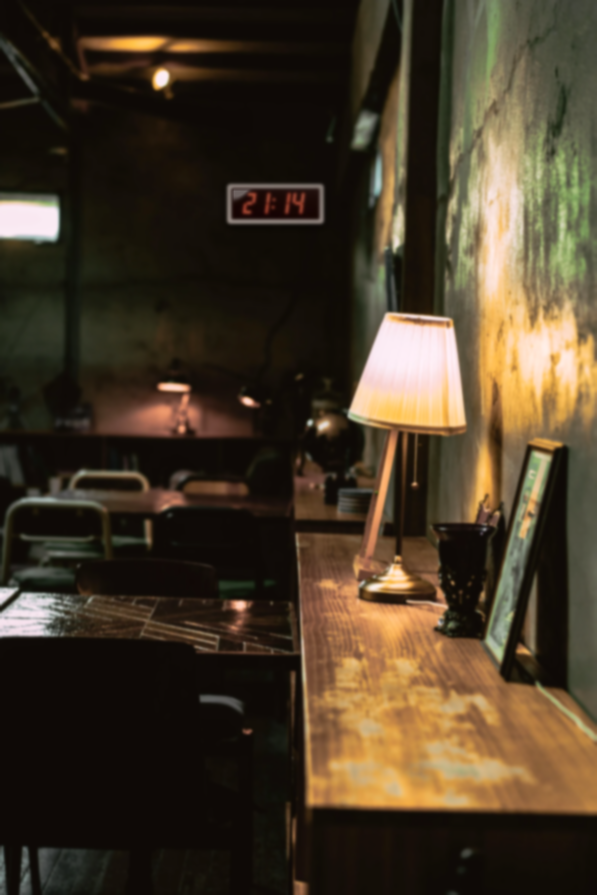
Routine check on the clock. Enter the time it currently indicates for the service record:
21:14
